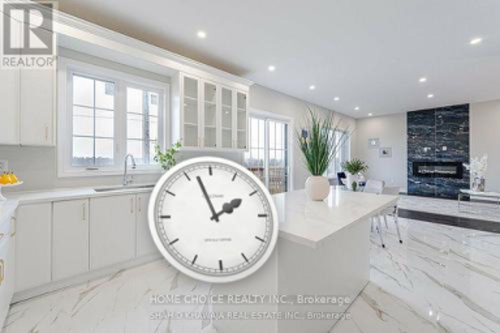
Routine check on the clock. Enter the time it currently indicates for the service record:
1:57
